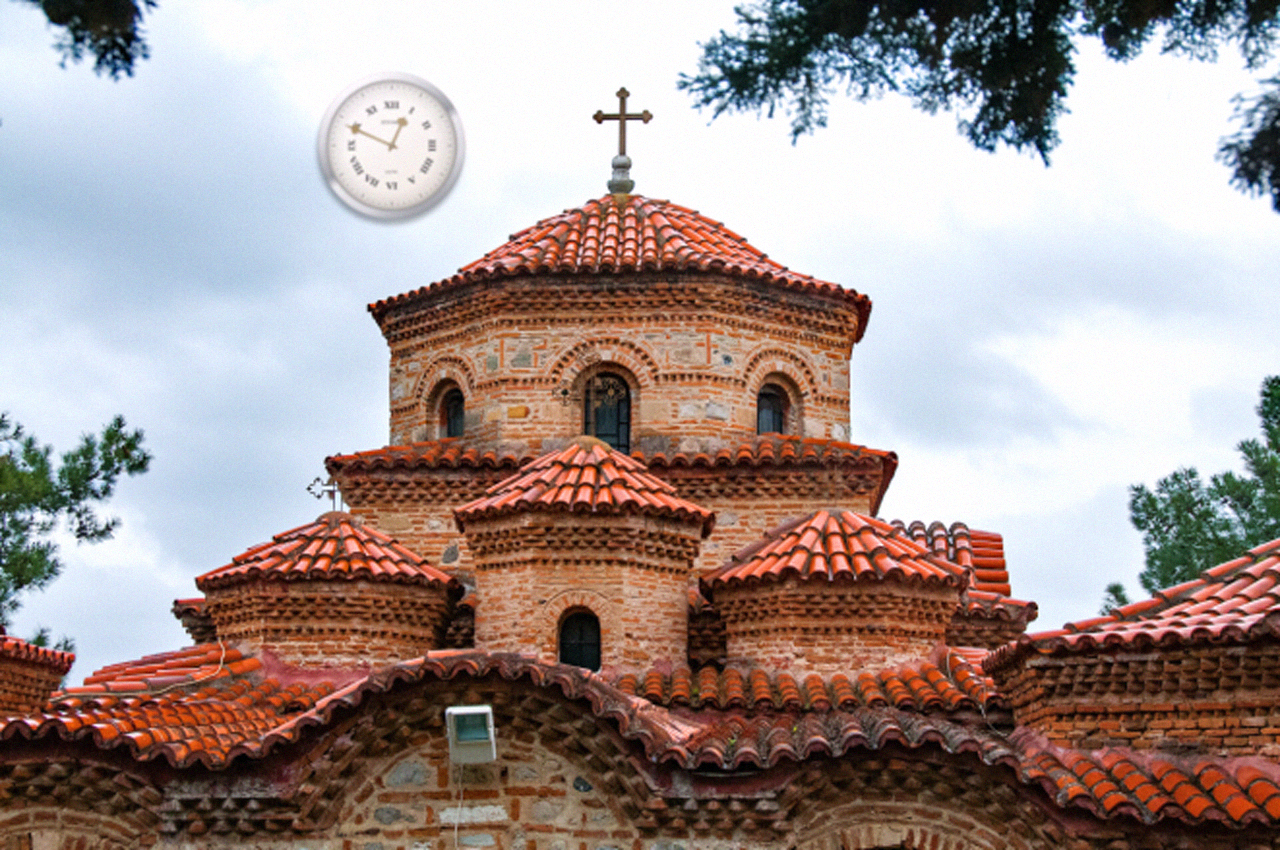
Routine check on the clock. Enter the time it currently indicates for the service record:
12:49
